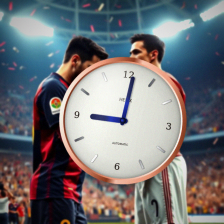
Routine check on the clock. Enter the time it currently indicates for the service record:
9:01
